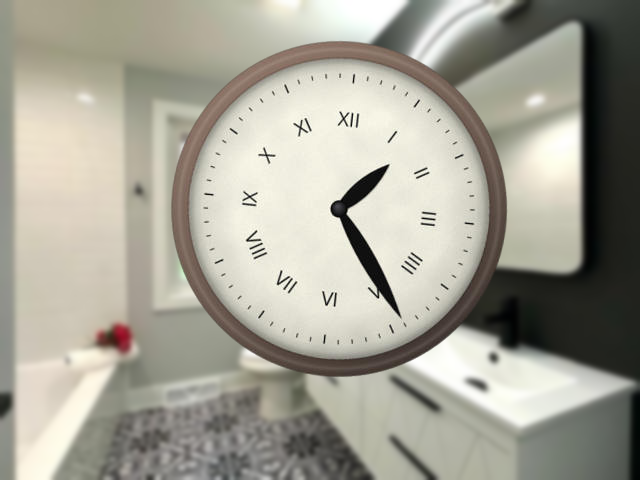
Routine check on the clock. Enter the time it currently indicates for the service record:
1:24
